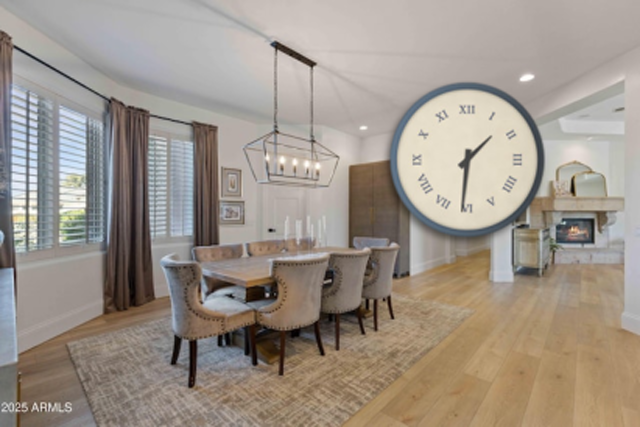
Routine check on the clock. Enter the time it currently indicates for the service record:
1:31
